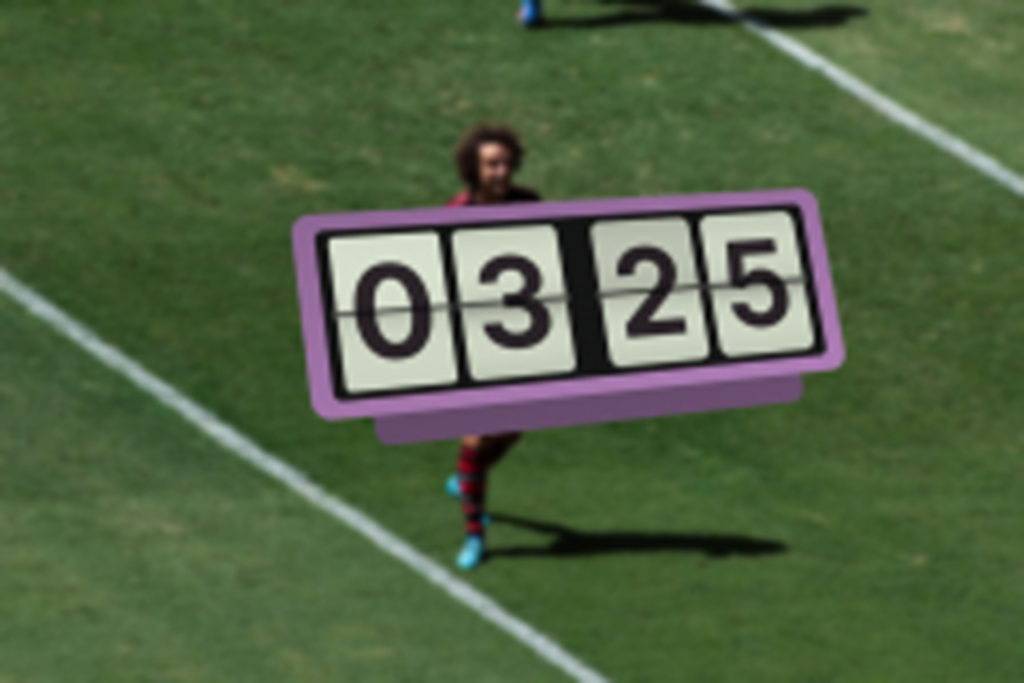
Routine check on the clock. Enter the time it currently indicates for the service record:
3:25
